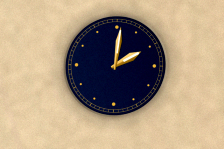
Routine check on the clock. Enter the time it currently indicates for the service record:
2:01
